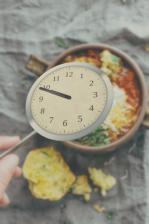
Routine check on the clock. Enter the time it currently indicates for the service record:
9:49
